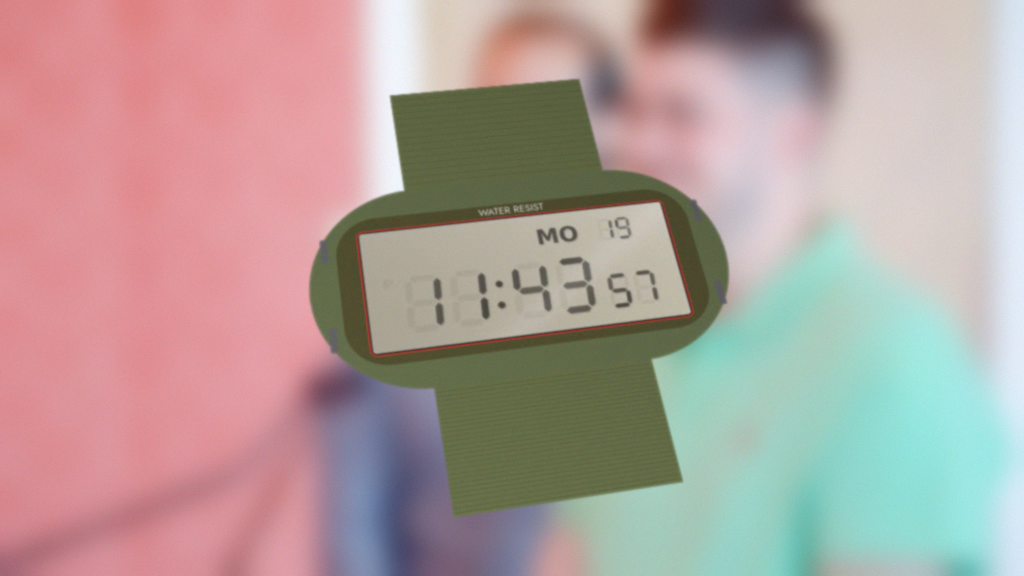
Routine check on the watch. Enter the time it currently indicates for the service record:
11:43:57
